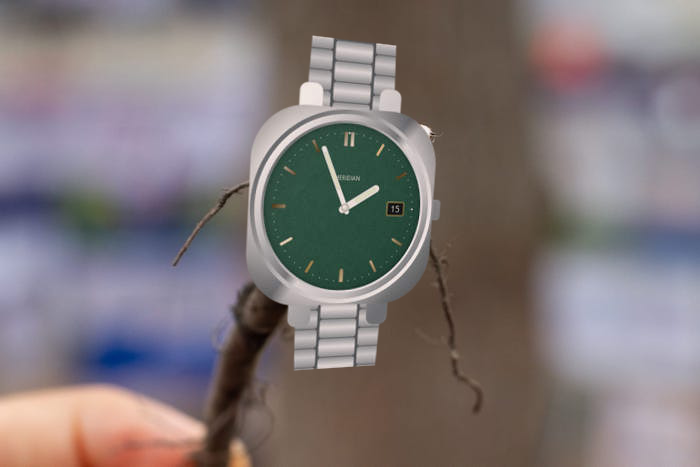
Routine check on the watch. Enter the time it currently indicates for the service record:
1:56
